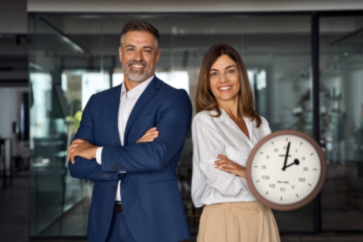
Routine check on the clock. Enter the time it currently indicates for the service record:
2:01
